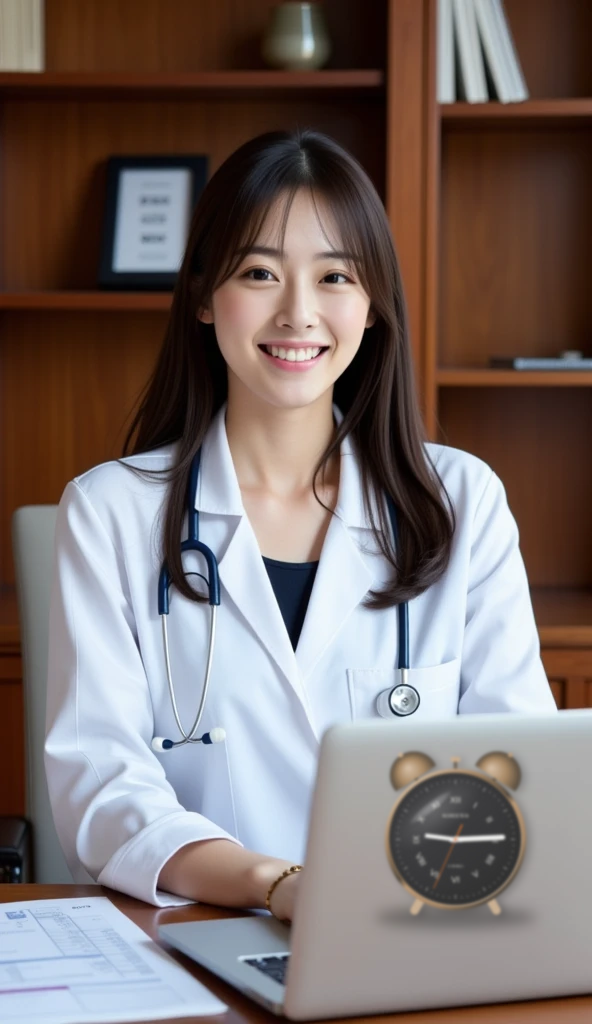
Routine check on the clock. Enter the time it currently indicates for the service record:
9:14:34
